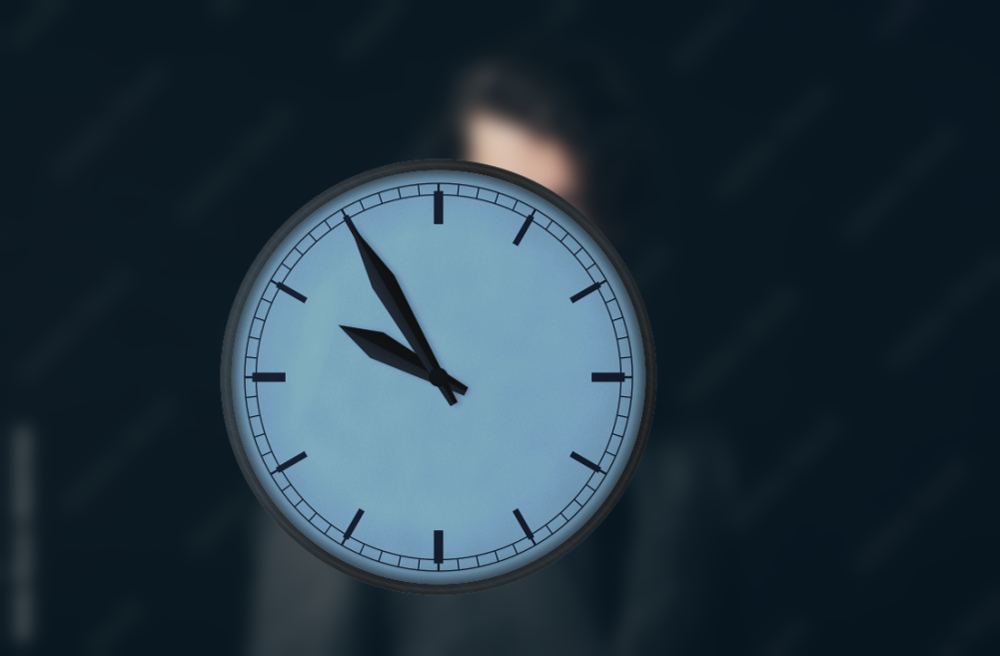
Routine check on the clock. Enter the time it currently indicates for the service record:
9:55
